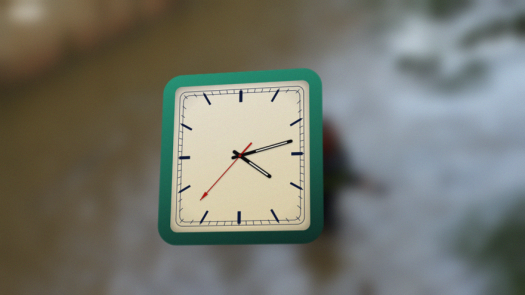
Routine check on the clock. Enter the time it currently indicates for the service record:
4:12:37
